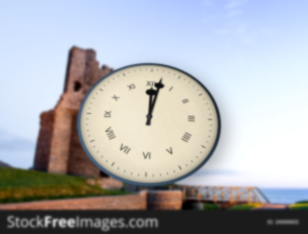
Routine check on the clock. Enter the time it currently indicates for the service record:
12:02
